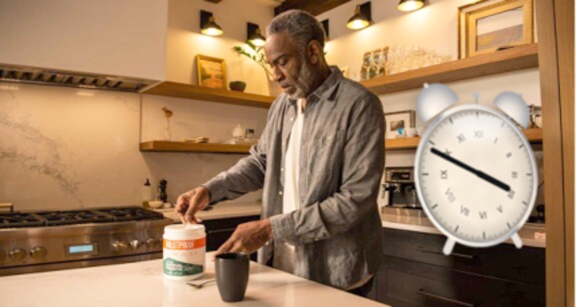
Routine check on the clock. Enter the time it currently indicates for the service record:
3:49
